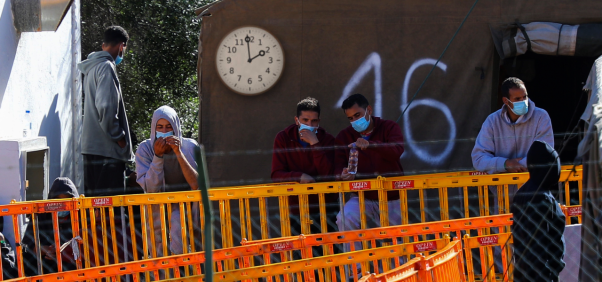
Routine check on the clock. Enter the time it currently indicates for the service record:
1:59
